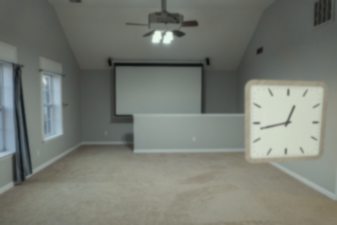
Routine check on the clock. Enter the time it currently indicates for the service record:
12:43
